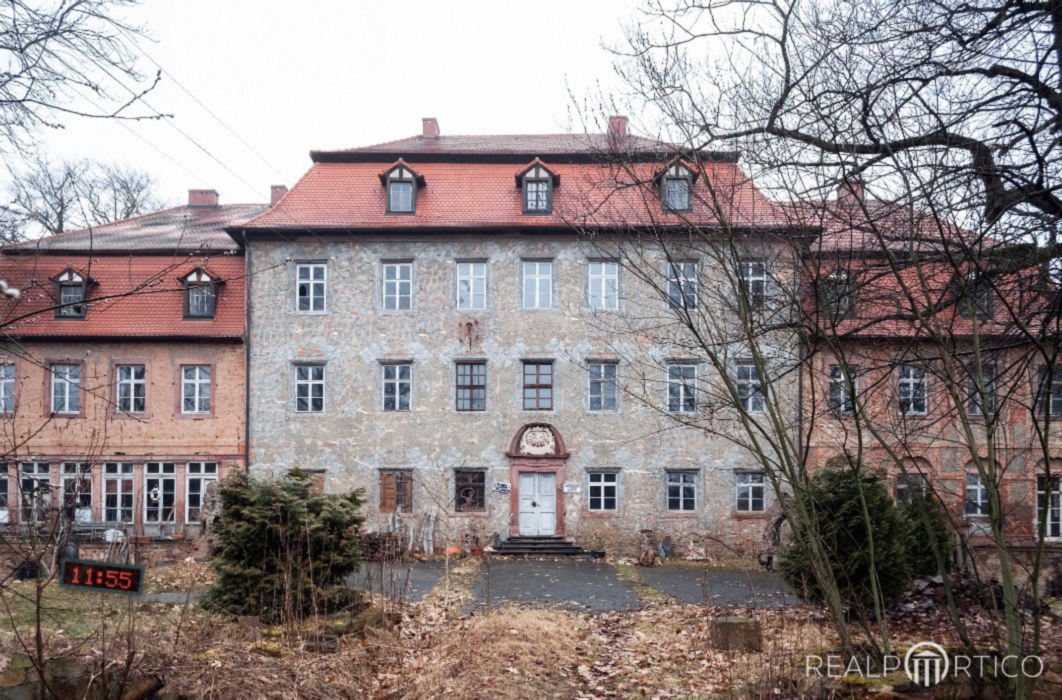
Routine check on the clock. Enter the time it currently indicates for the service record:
11:55
